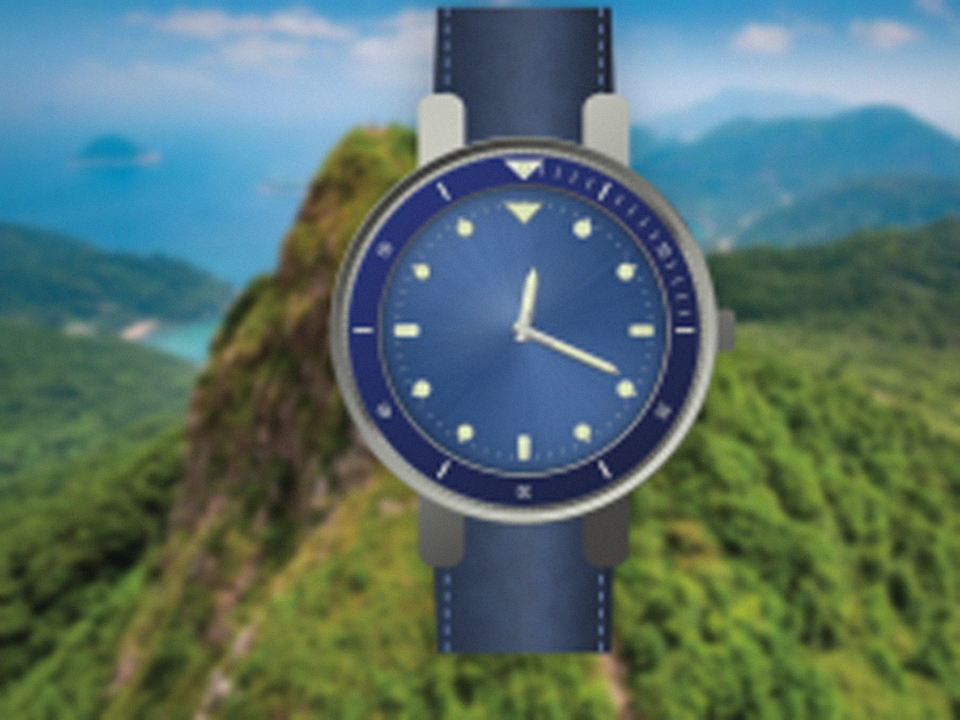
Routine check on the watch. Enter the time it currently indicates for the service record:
12:19
